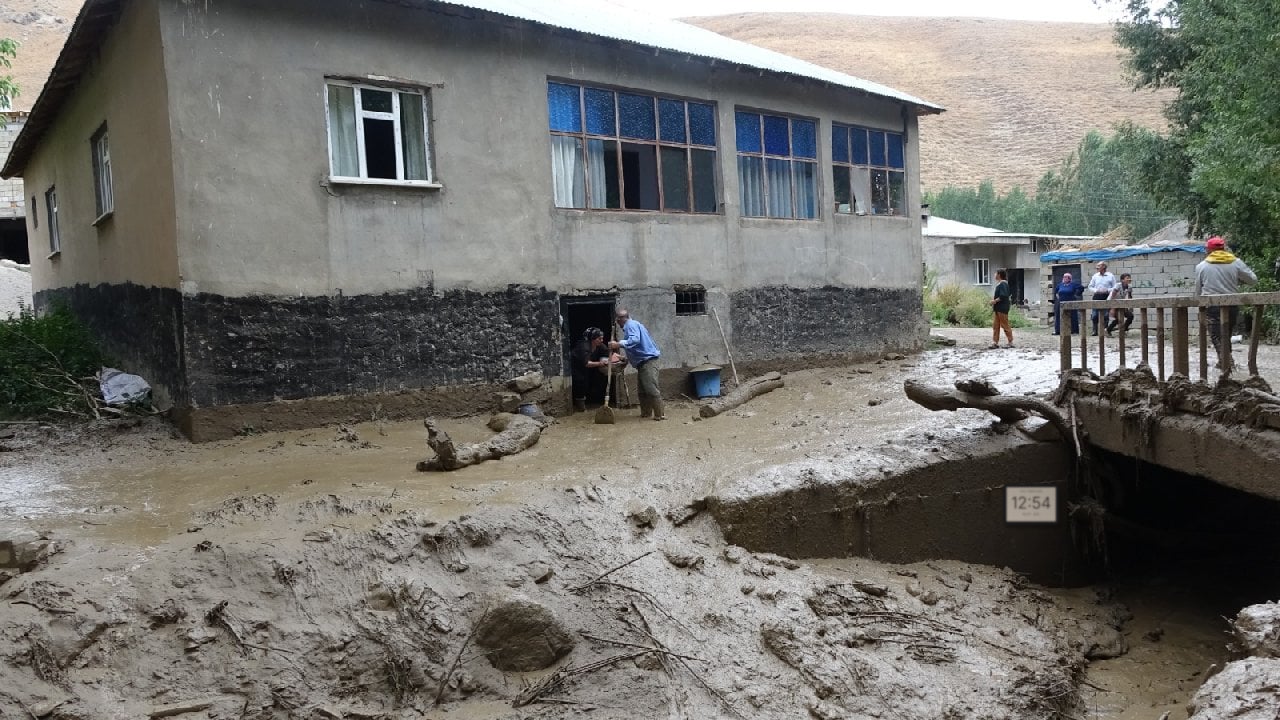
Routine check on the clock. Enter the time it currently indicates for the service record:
12:54
